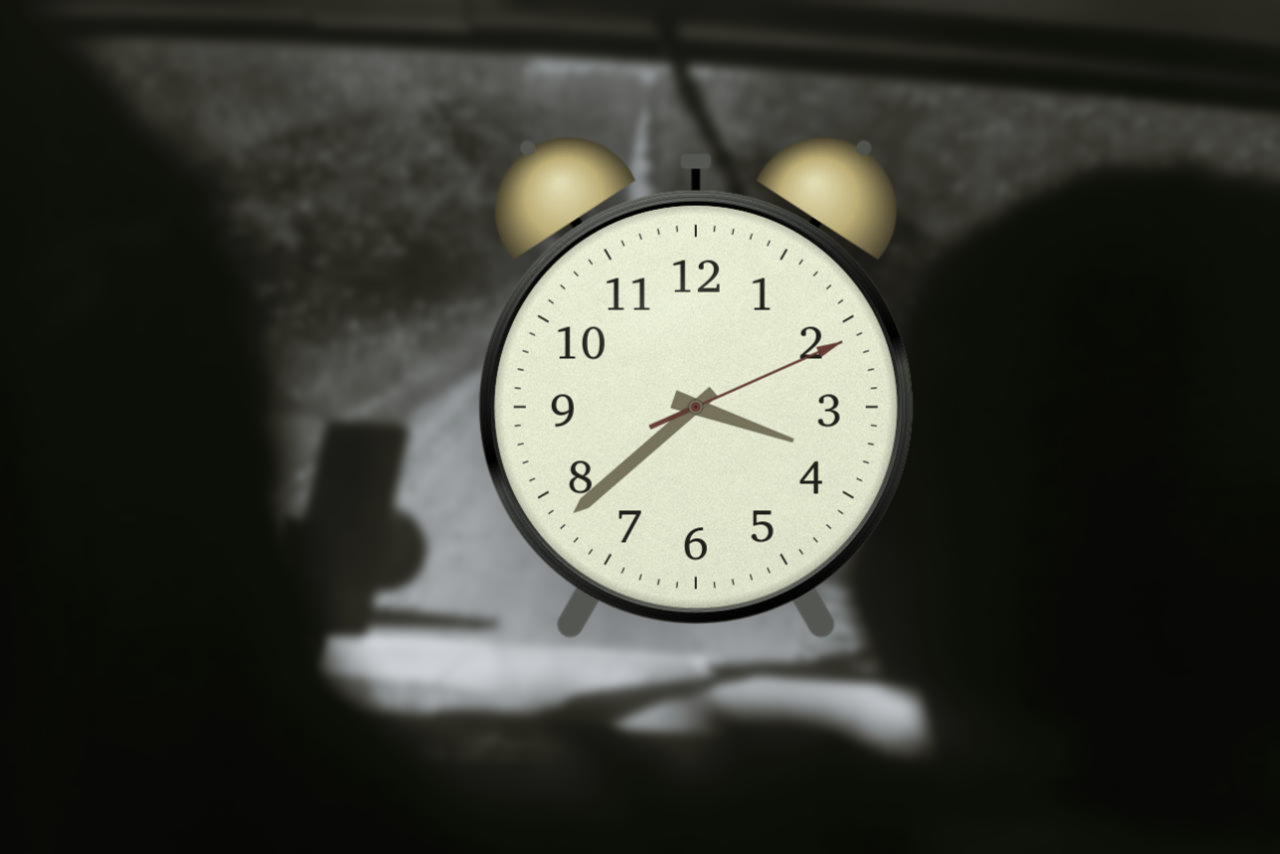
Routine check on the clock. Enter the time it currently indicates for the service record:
3:38:11
